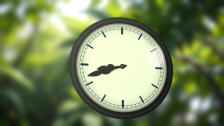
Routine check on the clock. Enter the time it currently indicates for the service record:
8:42
